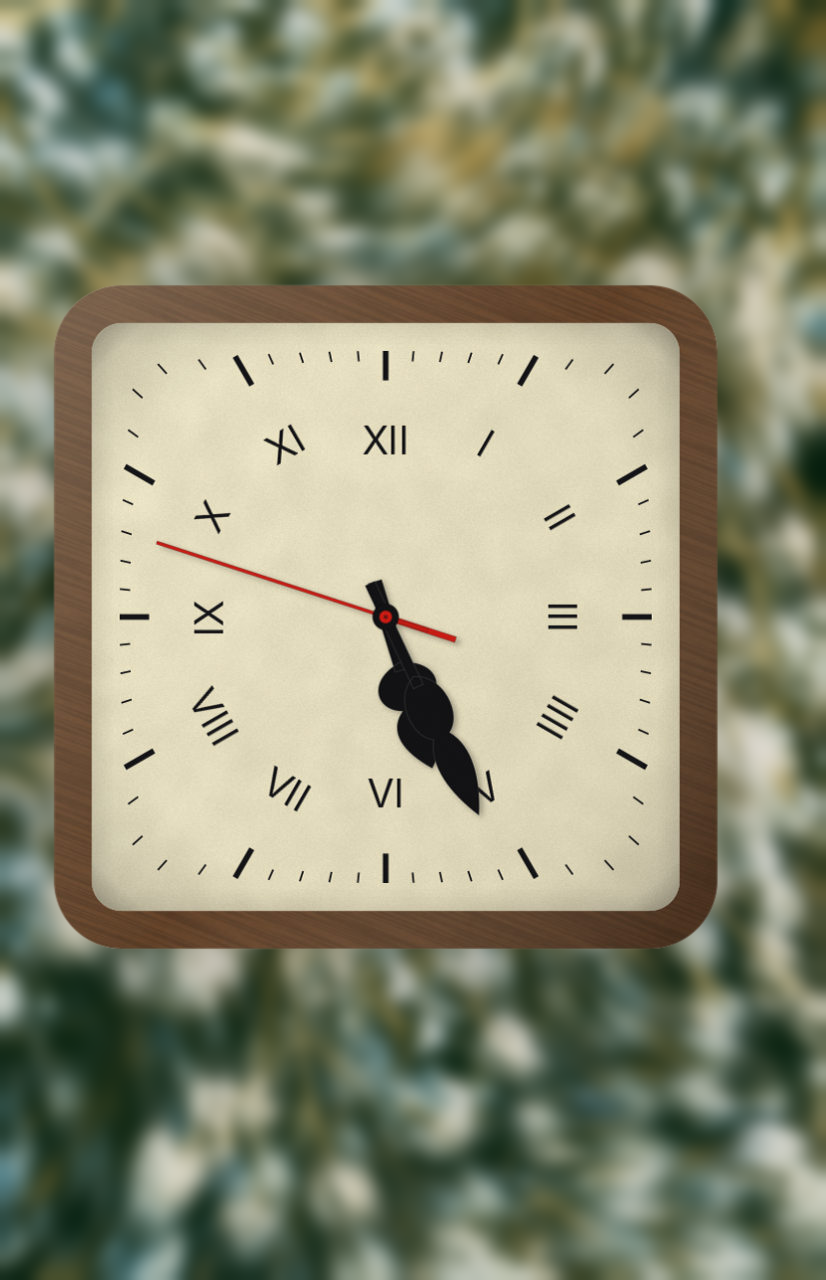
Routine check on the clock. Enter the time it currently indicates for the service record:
5:25:48
